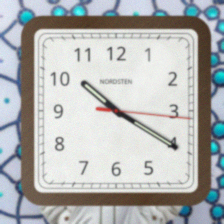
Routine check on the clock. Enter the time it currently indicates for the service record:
10:20:16
